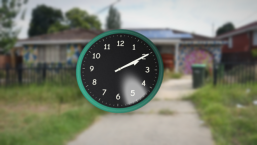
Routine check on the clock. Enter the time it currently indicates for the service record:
2:10
